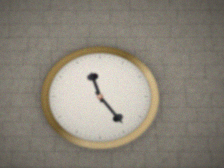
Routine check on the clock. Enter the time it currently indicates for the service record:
11:24
